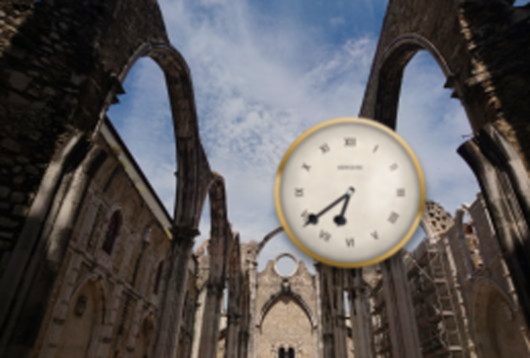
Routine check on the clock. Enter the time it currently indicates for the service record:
6:39
